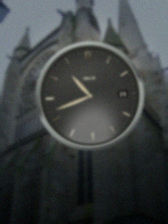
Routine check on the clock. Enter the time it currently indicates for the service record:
10:42
